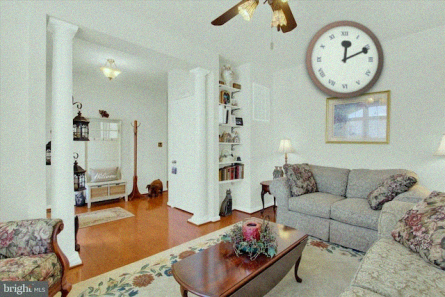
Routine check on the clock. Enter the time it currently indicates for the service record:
12:11
